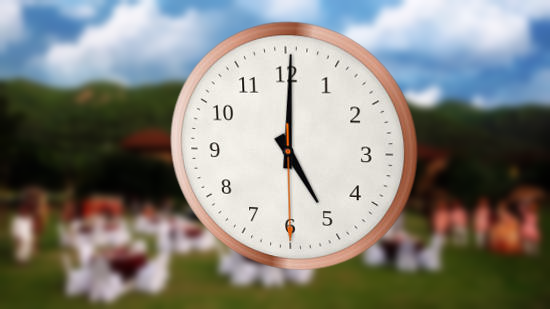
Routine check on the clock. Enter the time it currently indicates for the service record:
5:00:30
